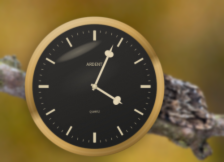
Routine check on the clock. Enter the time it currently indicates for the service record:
4:04
